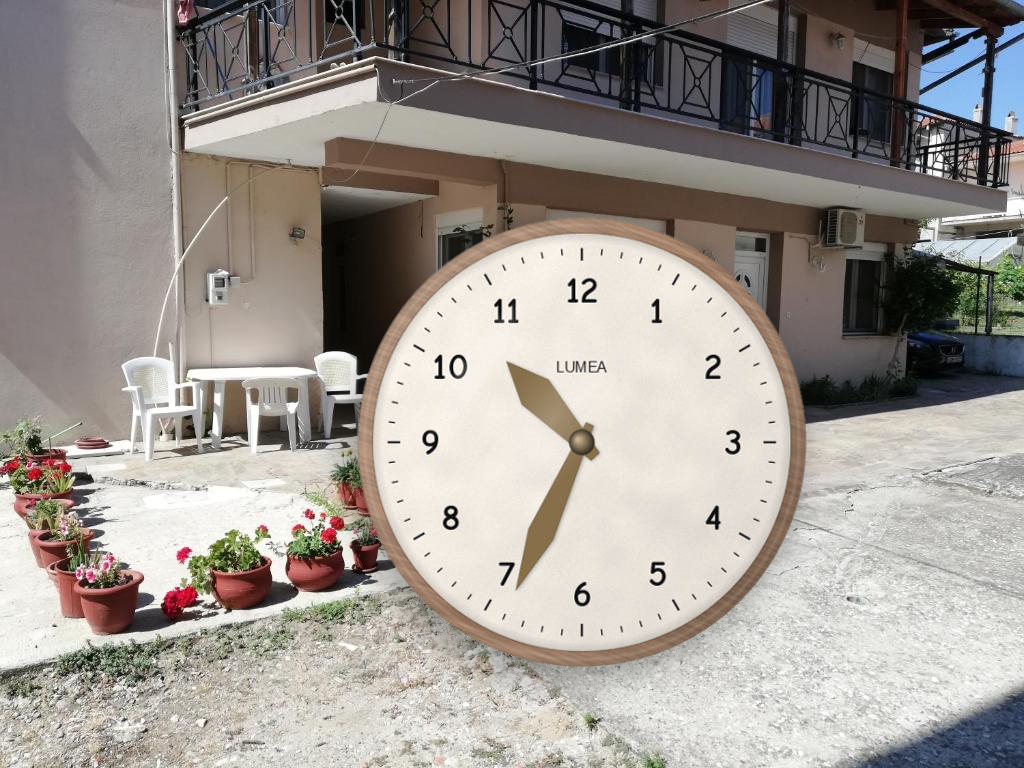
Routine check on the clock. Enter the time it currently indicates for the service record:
10:34
